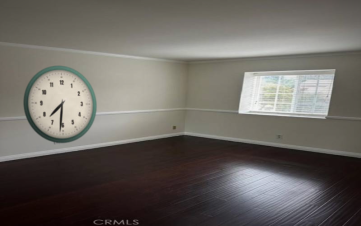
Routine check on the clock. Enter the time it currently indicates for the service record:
7:31
